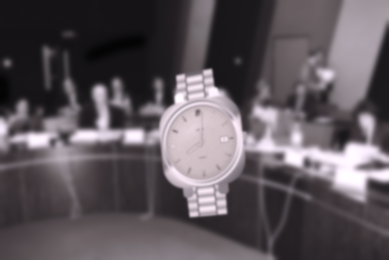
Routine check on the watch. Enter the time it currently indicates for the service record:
8:01
